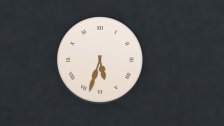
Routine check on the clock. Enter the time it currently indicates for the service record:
5:33
